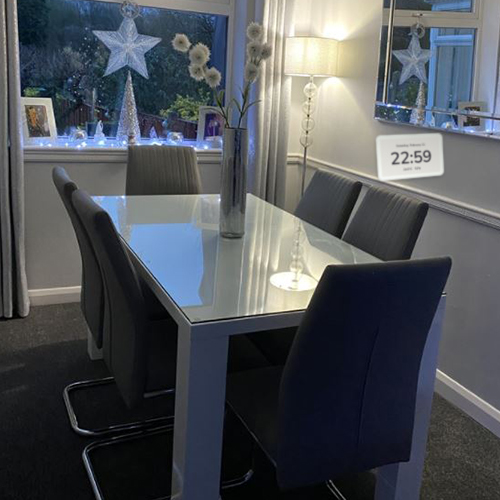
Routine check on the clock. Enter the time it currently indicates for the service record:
22:59
